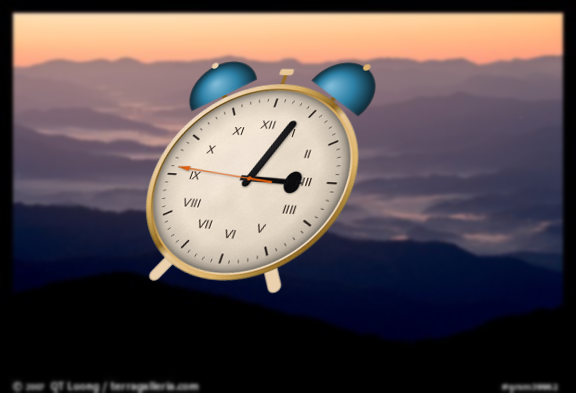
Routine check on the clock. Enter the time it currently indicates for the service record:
3:03:46
